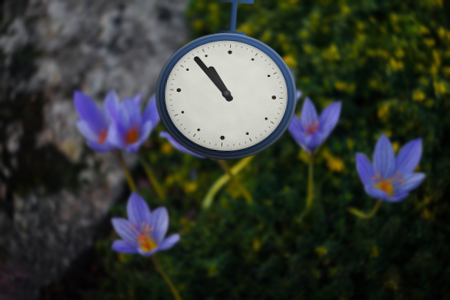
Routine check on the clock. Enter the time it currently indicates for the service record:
10:53
